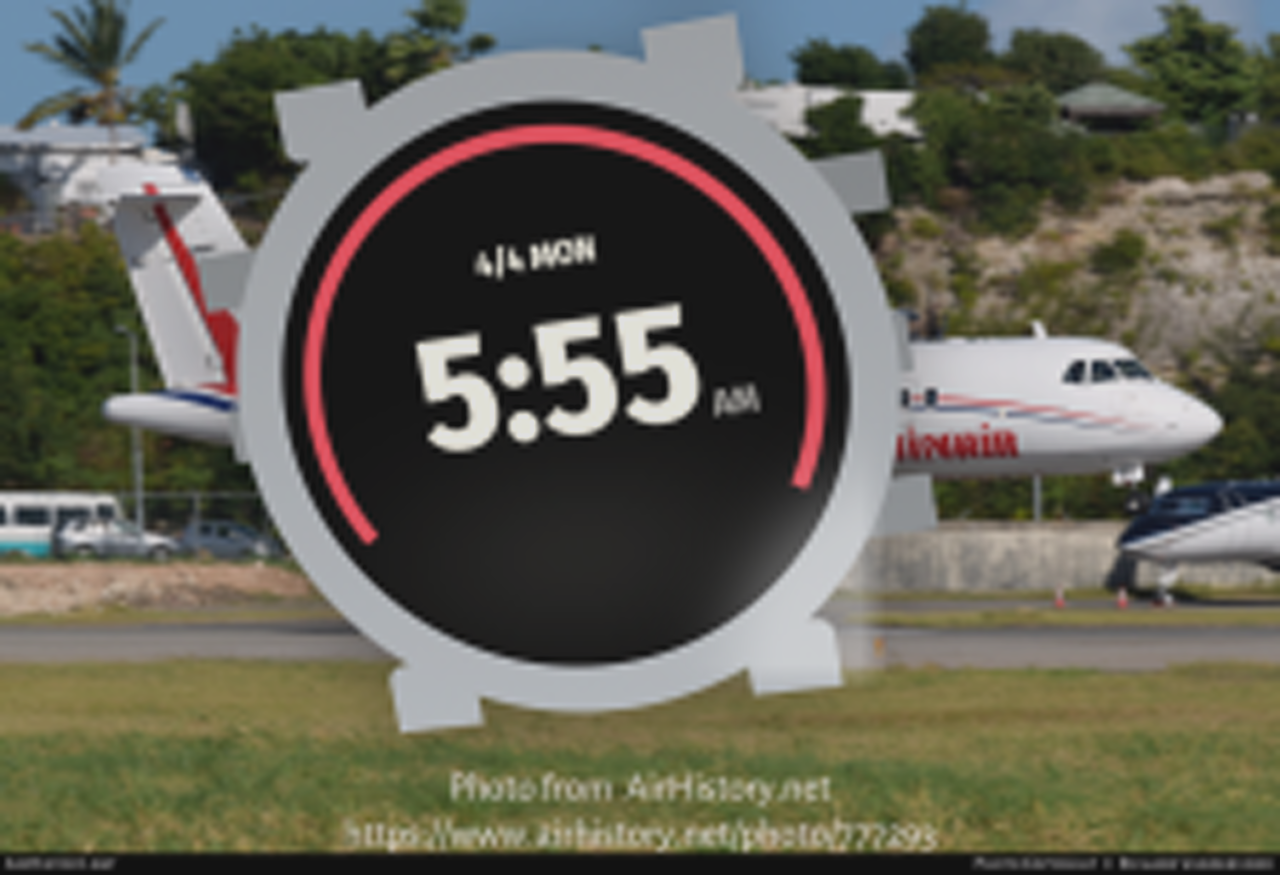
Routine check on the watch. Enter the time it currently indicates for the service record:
5:55
